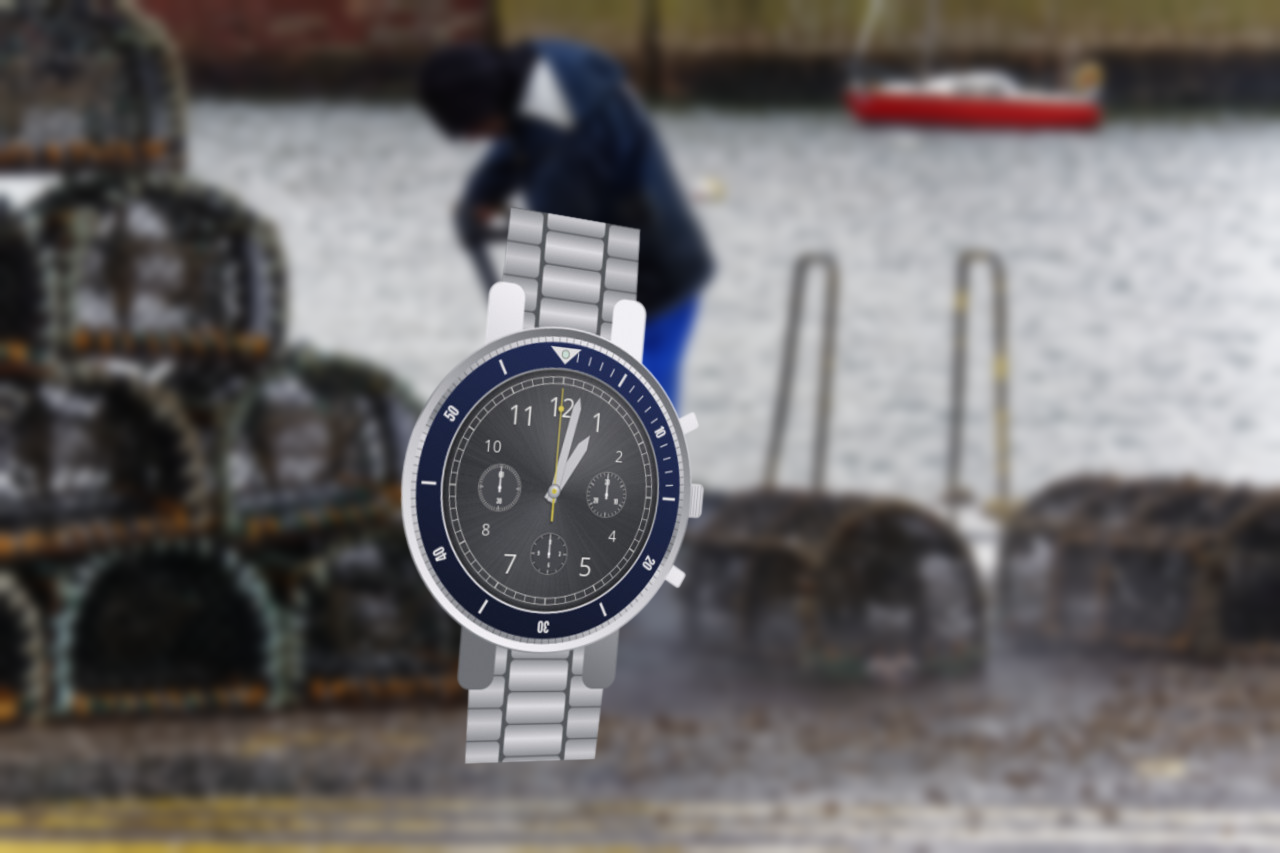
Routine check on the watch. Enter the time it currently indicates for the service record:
1:02
